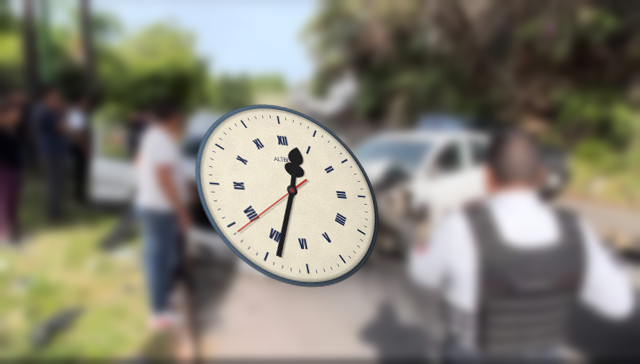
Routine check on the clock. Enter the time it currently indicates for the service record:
12:33:39
